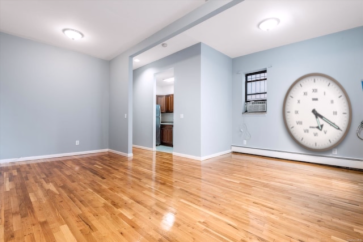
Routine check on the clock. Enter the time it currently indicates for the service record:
5:20
